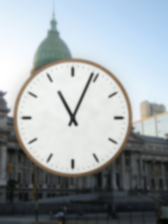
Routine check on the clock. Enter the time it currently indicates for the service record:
11:04
